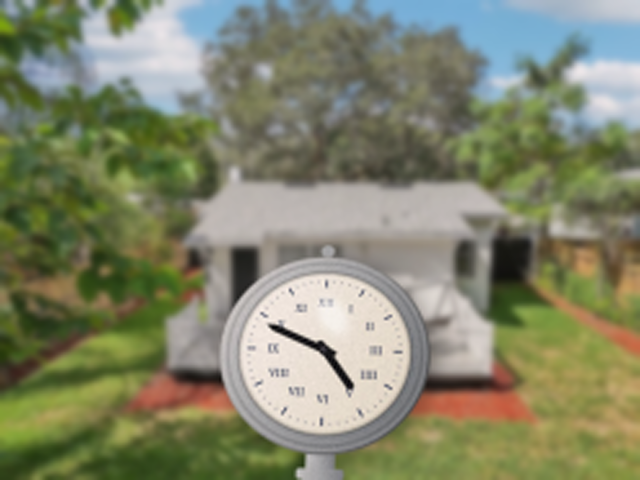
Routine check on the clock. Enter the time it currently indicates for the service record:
4:49
